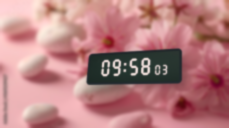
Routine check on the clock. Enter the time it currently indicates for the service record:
9:58:03
